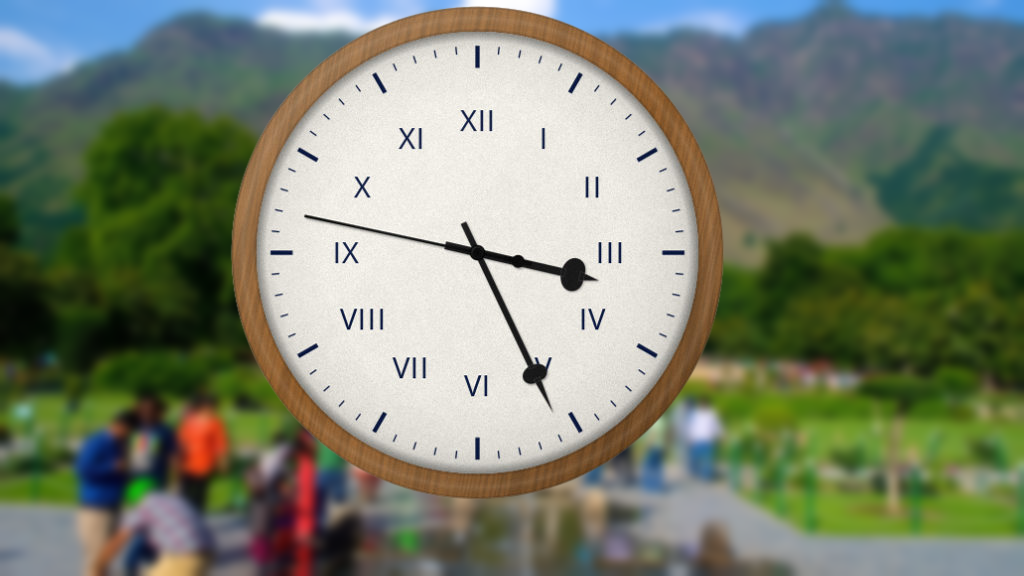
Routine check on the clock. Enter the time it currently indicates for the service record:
3:25:47
